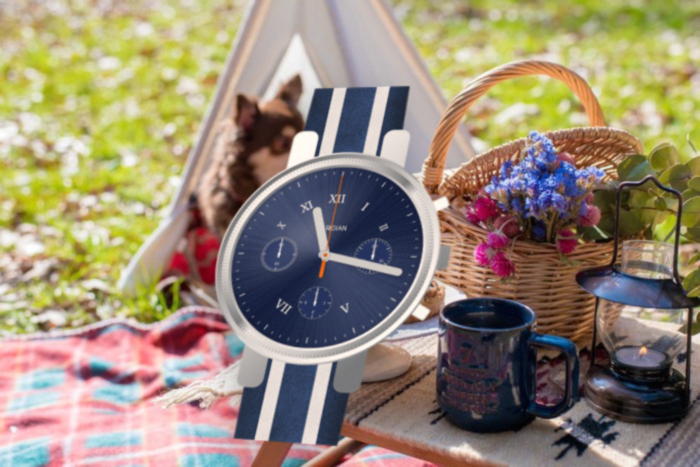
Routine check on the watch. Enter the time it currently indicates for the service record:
11:17
